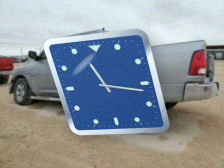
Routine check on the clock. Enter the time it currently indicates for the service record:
11:17
